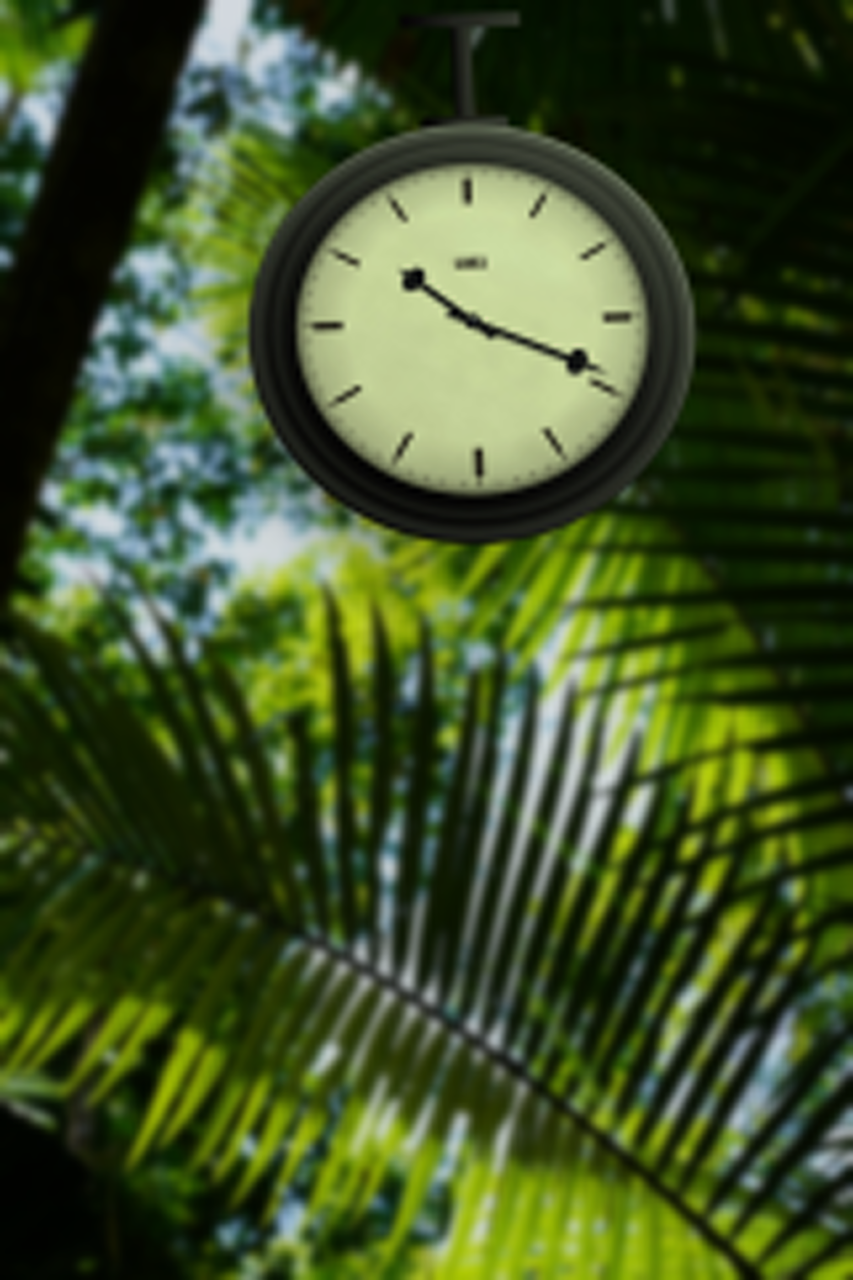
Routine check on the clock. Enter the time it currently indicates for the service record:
10:19
